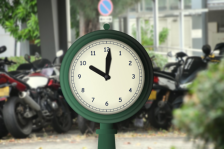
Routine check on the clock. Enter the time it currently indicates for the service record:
10:01
